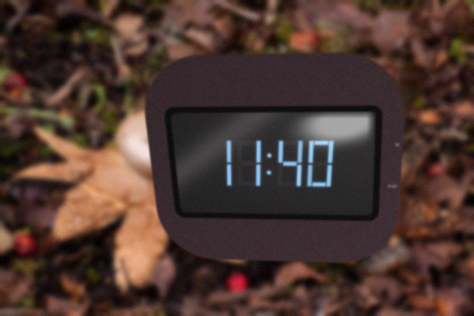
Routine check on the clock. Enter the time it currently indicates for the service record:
11:40
